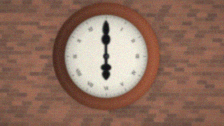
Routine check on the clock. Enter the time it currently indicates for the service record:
6:00
